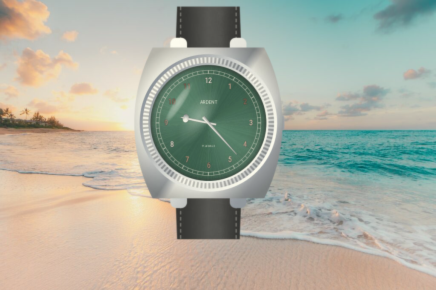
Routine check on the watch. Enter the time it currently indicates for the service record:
9:23
